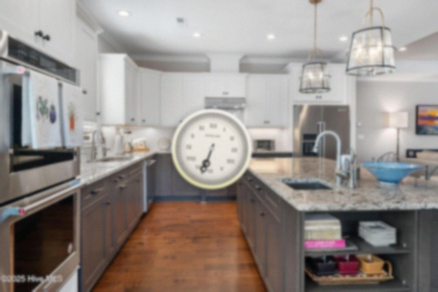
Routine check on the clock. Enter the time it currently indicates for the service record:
6:33
